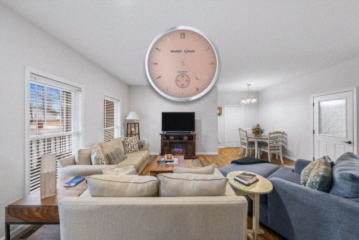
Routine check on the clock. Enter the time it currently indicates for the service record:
12:22
